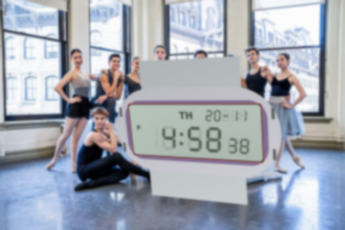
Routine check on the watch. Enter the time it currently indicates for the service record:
4:58:38
